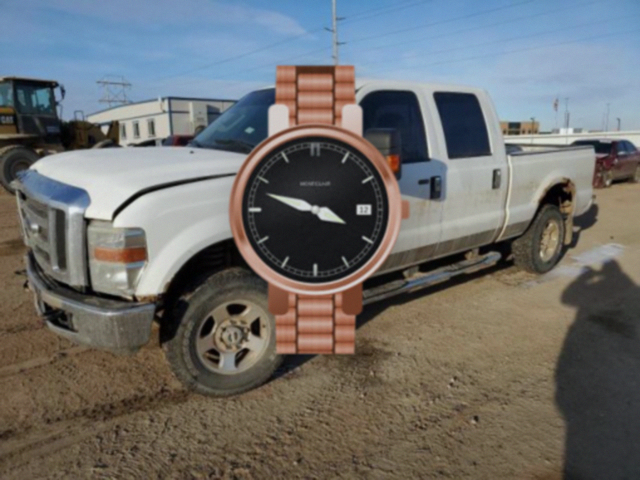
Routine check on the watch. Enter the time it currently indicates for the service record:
3:48
